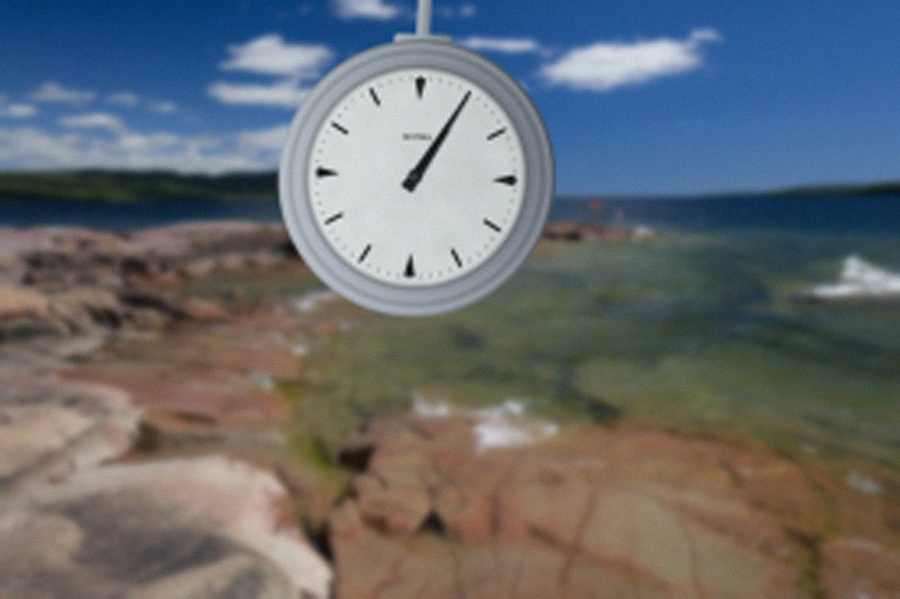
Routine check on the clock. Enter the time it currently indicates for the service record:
1:05
